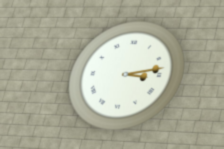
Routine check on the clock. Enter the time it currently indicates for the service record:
3:13
